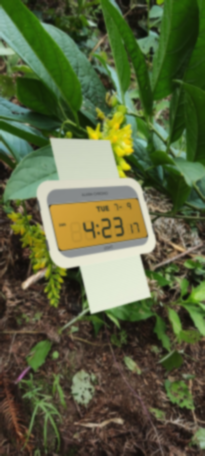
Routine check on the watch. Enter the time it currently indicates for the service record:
4:23:17
